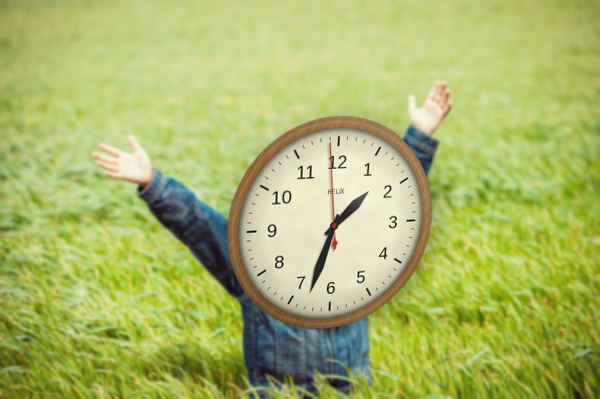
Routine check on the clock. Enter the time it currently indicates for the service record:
1:32:59
